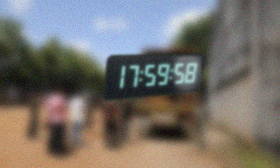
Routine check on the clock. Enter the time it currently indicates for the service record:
17:59:58
